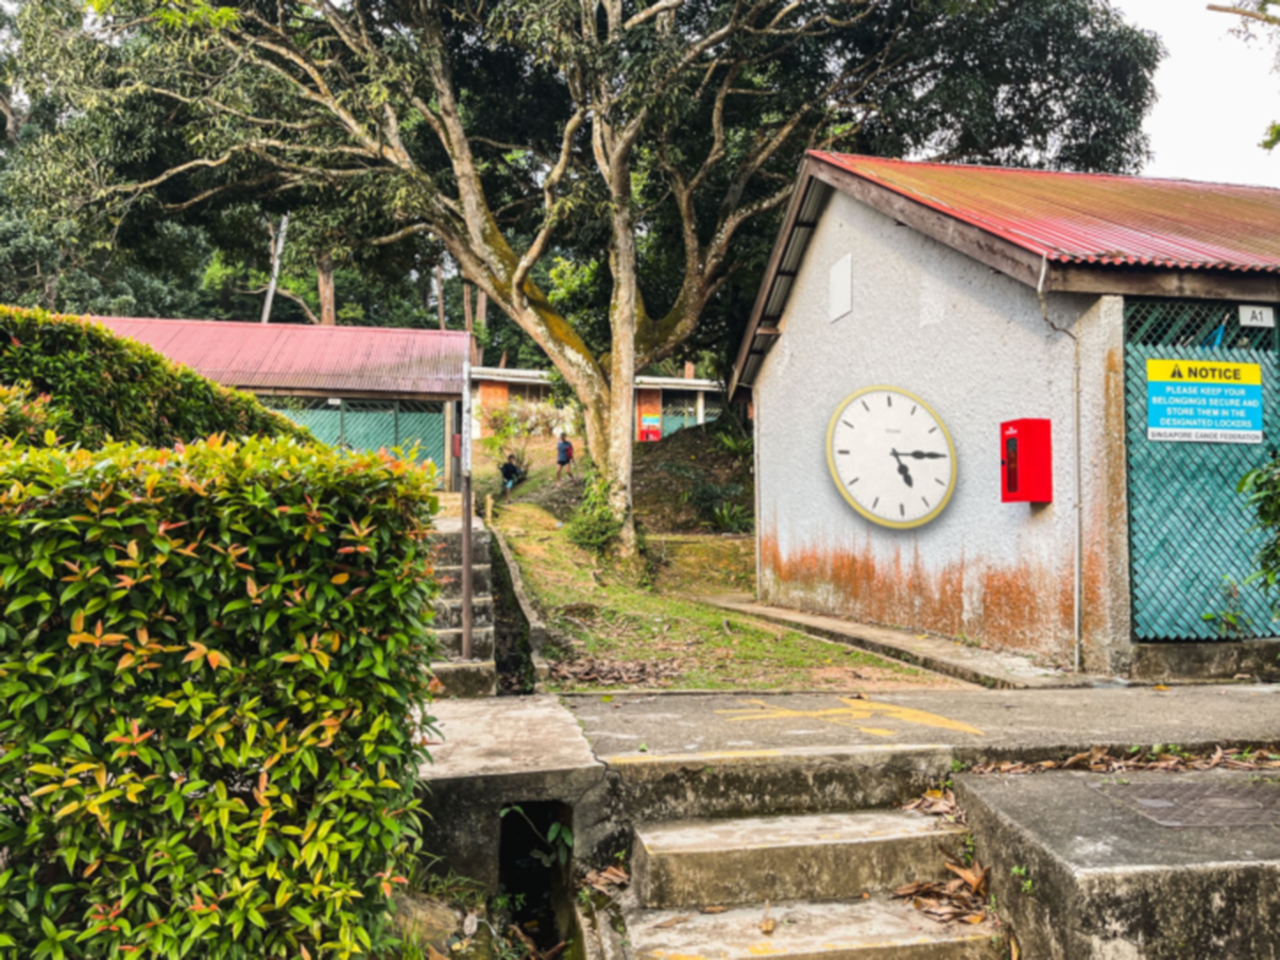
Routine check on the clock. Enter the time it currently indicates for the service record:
5:15
